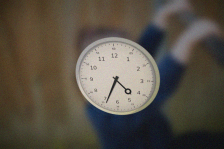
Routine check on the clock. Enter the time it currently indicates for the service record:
4:34
